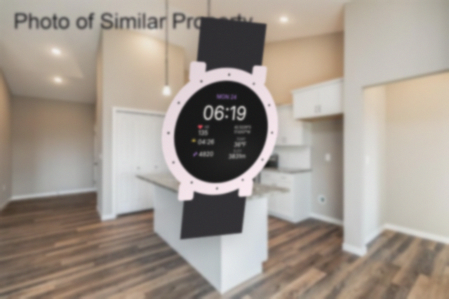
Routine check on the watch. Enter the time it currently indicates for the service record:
6:19
